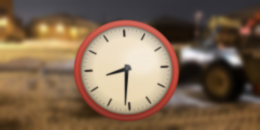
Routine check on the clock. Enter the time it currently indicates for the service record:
8:31
